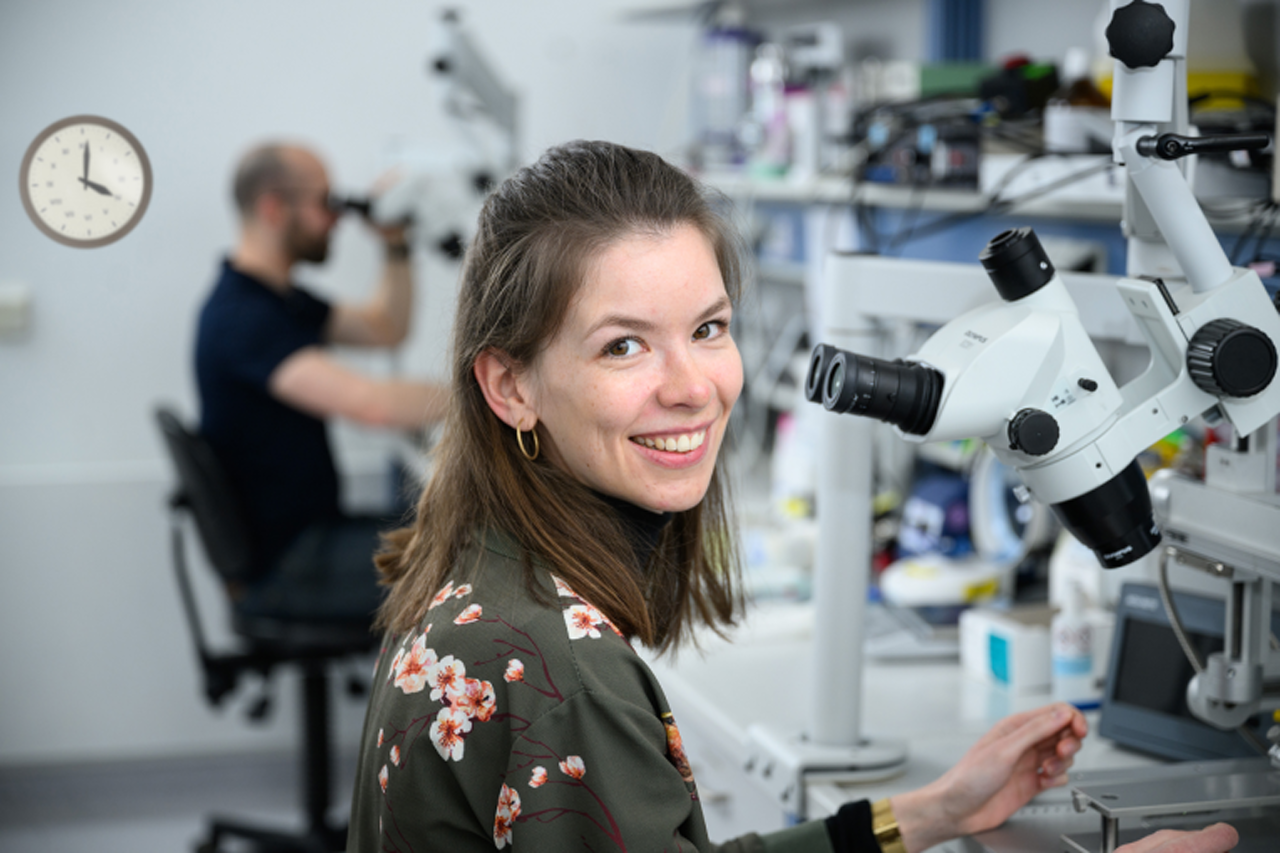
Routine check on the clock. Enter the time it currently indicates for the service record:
4:01
